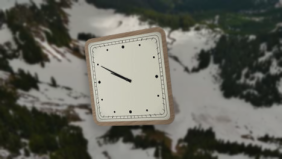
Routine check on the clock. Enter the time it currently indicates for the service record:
9:50
